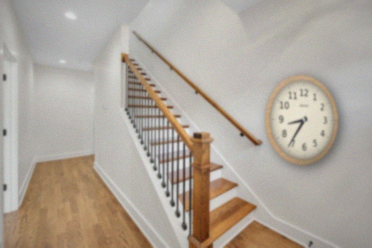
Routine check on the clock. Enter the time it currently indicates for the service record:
8:36
